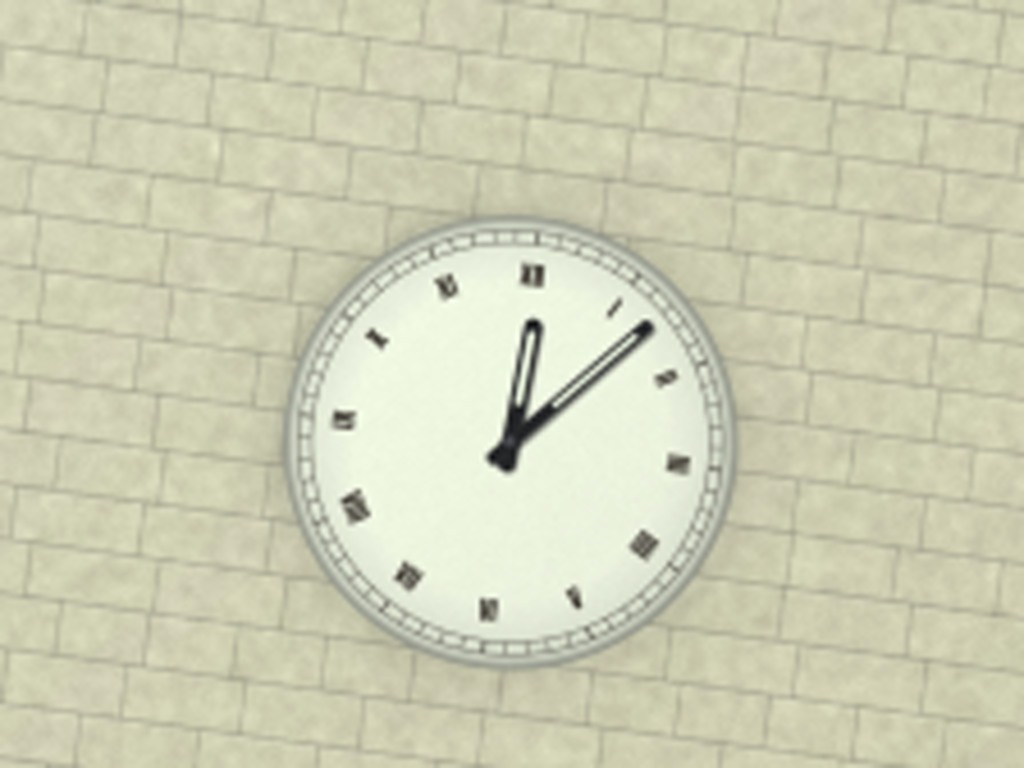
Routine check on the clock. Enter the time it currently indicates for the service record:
12:07
